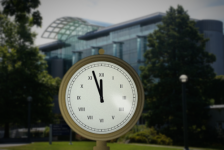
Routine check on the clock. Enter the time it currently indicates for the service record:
11:57
